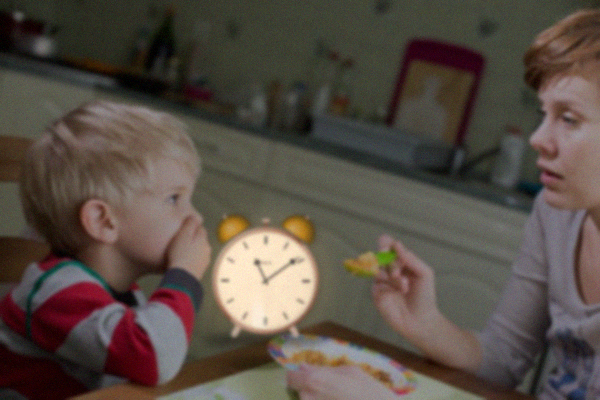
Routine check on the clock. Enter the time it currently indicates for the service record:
11:09
